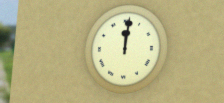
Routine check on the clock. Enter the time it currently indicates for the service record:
12:01
